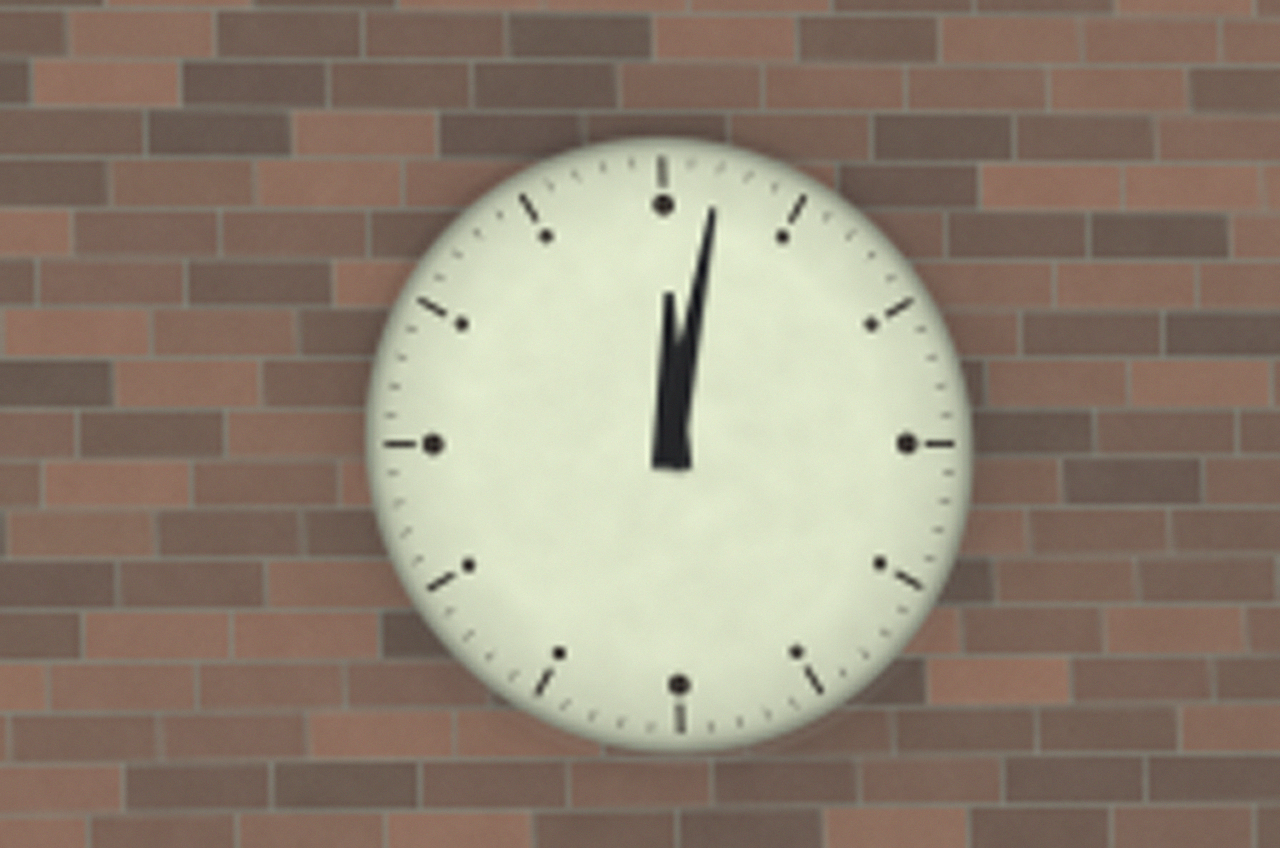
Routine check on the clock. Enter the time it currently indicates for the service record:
12:02
